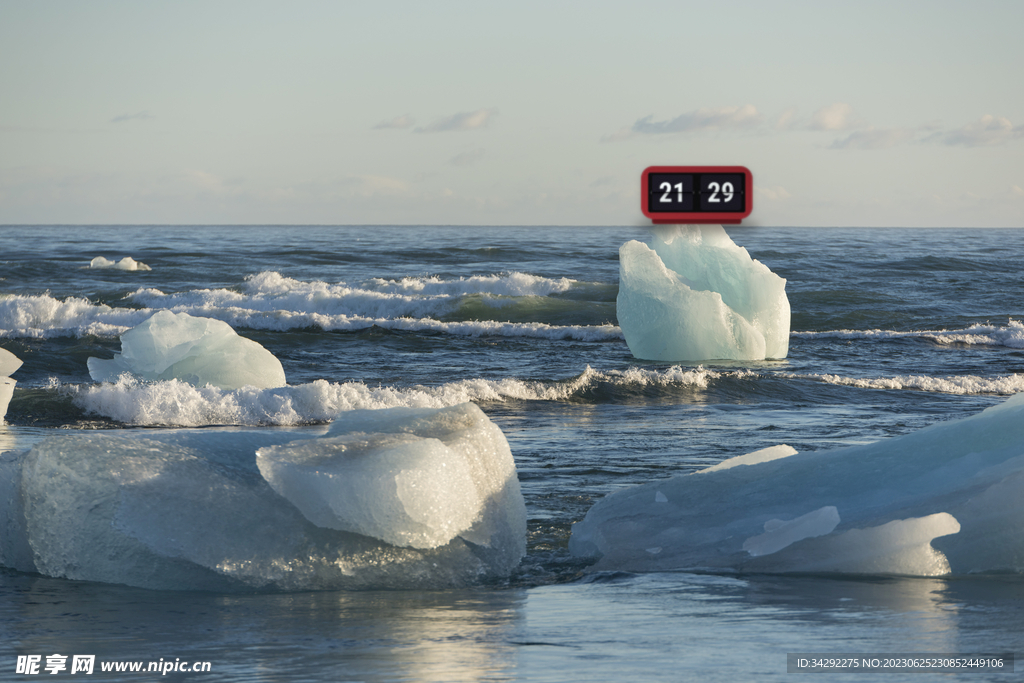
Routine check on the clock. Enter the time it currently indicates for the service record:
21:29
